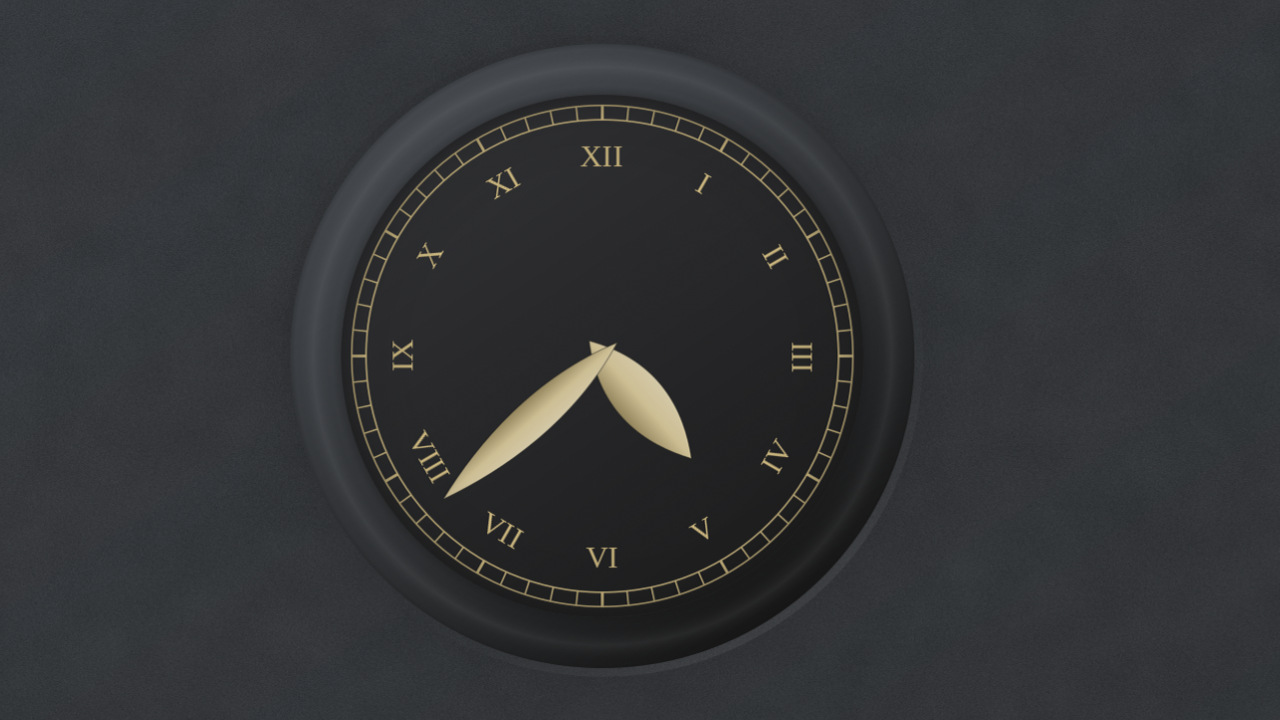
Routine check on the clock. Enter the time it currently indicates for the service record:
4:38
